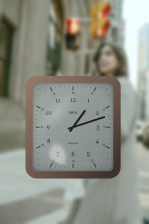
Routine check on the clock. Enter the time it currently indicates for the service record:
1:12
